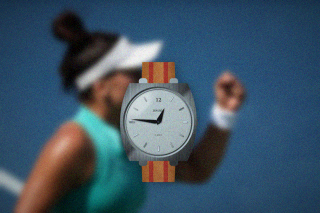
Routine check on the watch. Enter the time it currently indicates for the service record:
12:46
